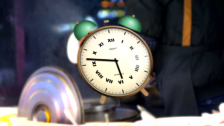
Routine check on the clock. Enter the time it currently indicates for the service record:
5:47
